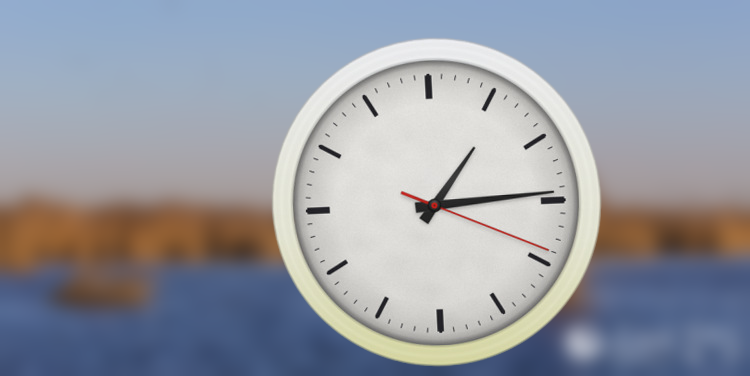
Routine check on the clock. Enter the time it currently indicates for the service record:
1:14:19
